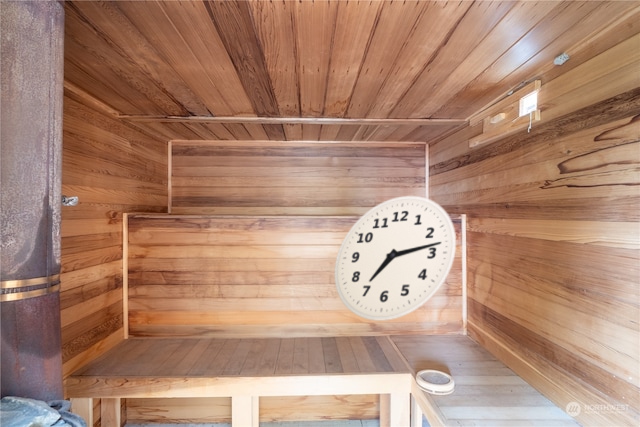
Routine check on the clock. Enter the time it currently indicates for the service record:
7:13
